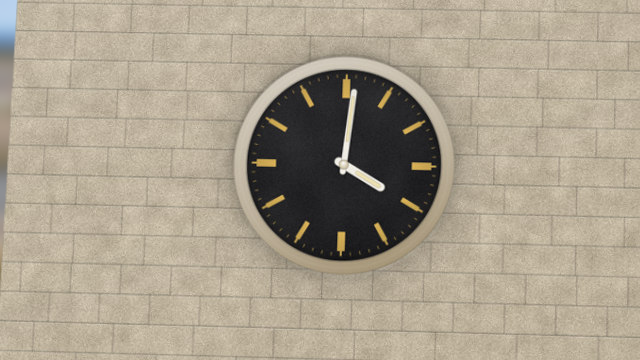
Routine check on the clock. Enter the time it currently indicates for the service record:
4:01
